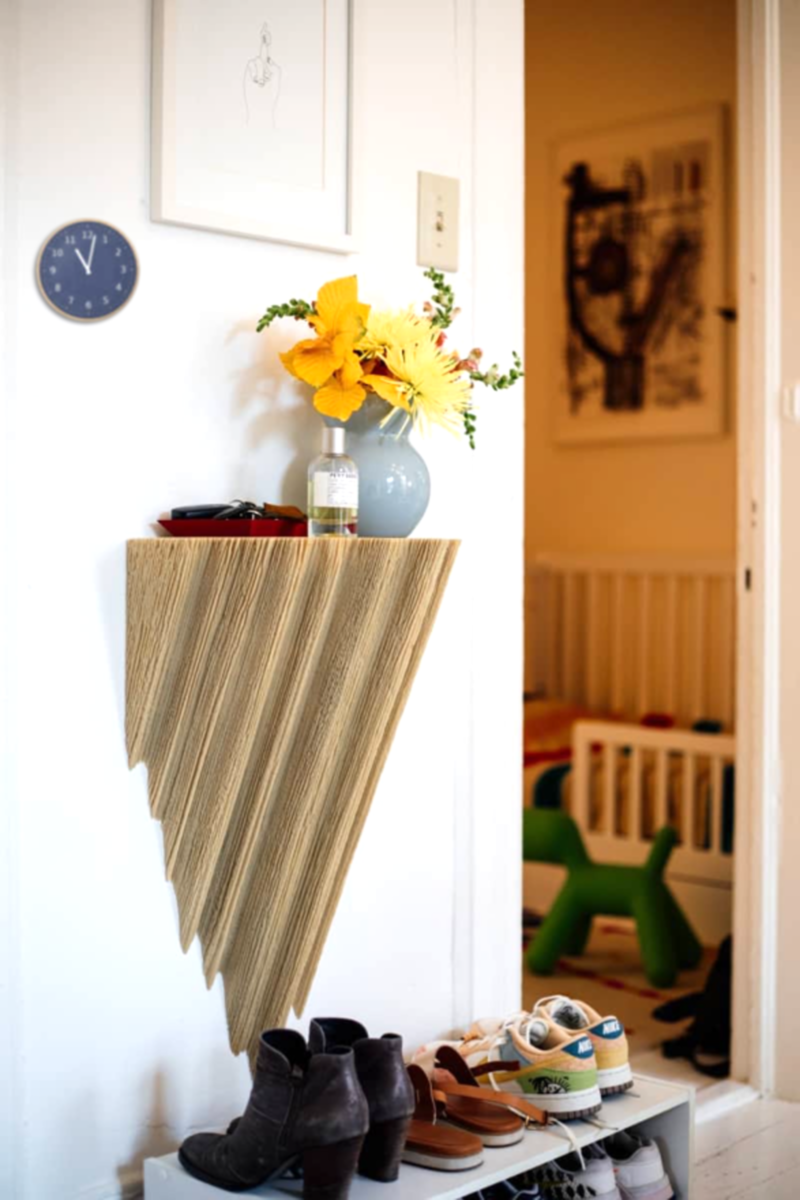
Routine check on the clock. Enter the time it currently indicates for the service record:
11:02
